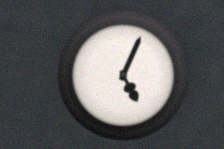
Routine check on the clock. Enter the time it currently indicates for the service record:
5:04
